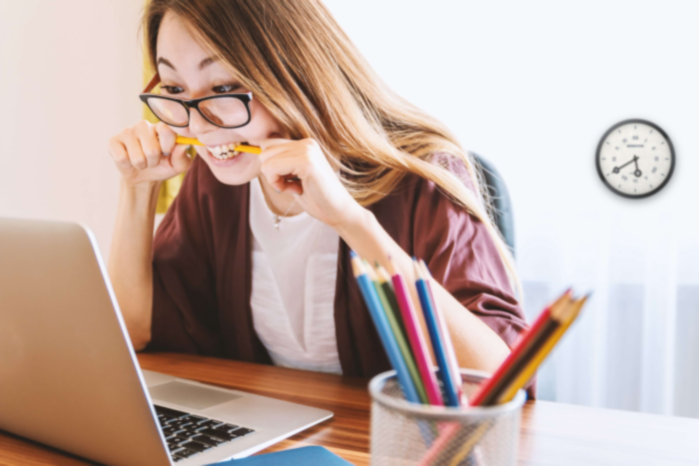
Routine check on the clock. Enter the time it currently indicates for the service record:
5:40
